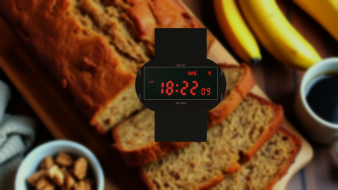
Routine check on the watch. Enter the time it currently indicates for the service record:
18:22:09
